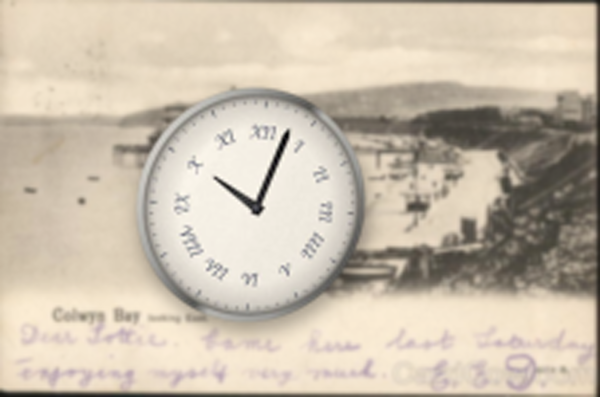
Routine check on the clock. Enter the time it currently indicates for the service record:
10:03
